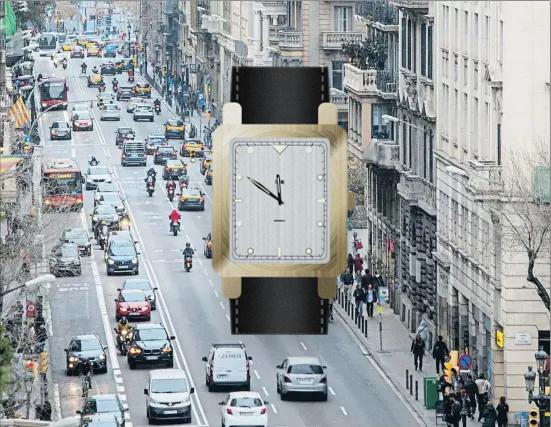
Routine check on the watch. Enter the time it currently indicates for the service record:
11:51
